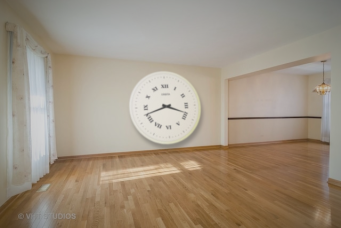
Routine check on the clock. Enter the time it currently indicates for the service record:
3:42
